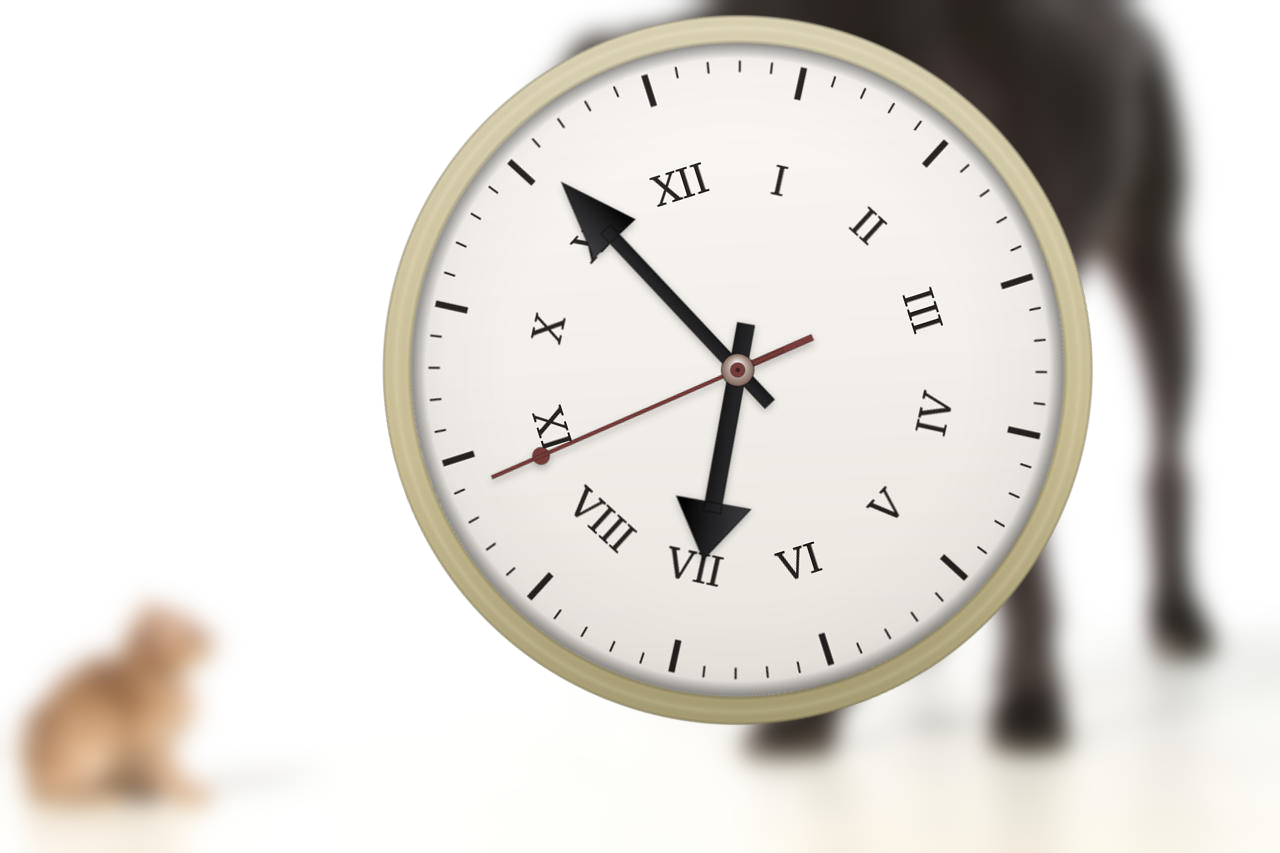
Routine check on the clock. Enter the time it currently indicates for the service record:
6:55:44
